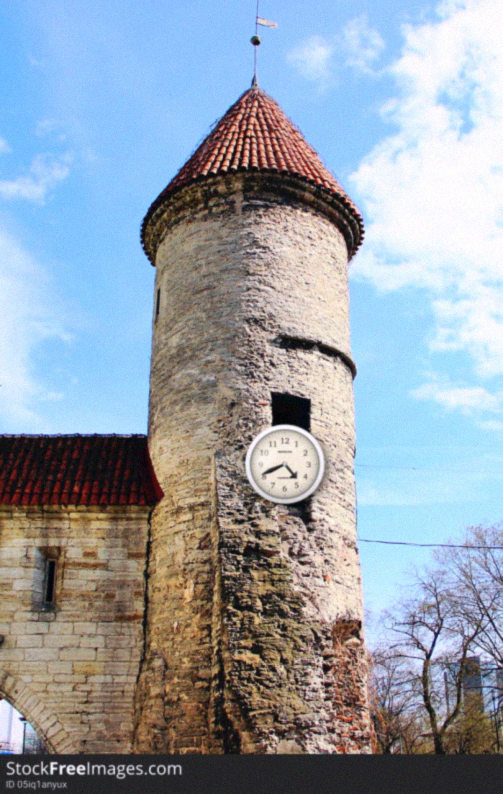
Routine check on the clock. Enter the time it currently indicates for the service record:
4:41
